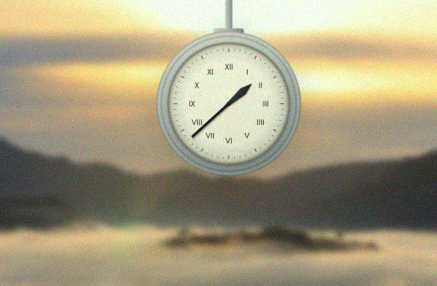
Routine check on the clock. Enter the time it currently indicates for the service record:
1:38
